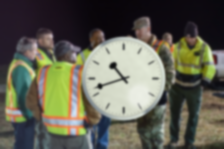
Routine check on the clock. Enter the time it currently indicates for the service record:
10:42
